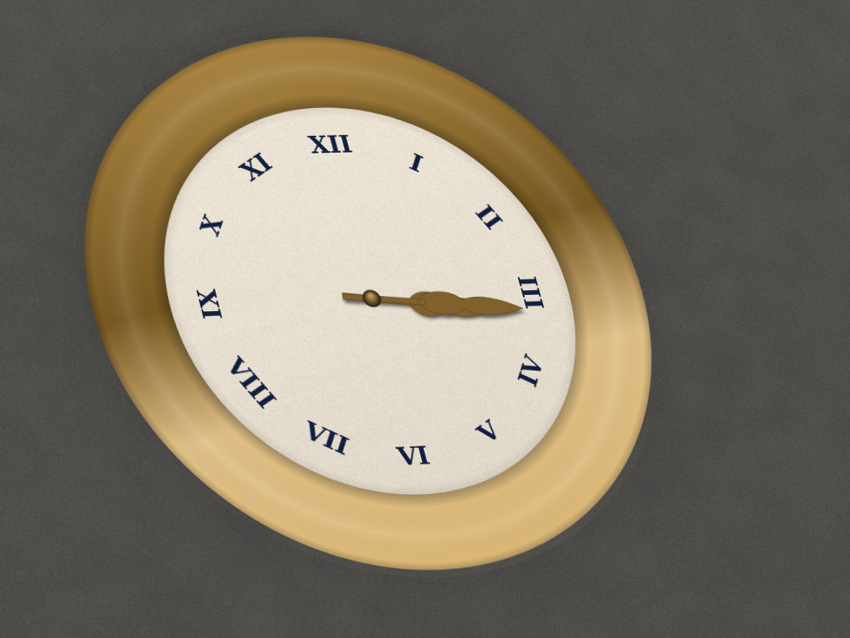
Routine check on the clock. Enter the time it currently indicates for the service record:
3:16
